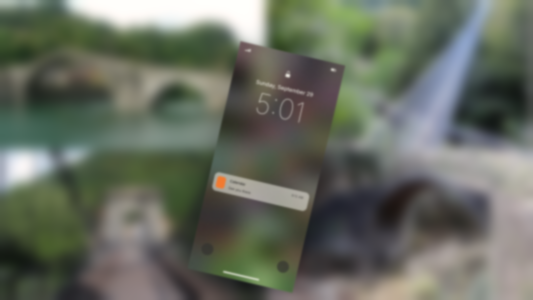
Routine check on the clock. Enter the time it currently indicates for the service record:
5:01
